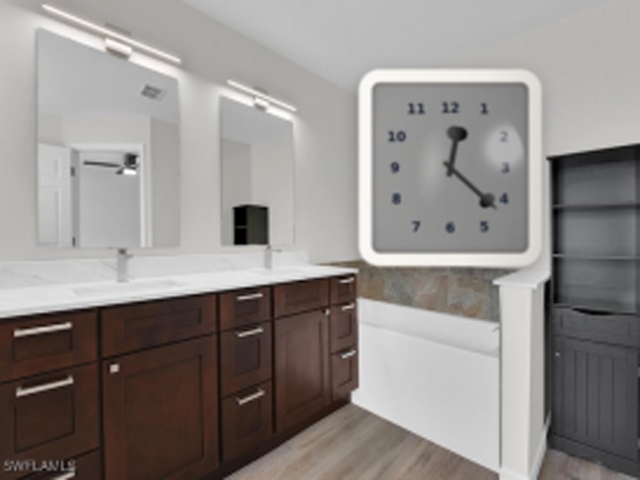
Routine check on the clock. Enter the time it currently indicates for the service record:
12:22
